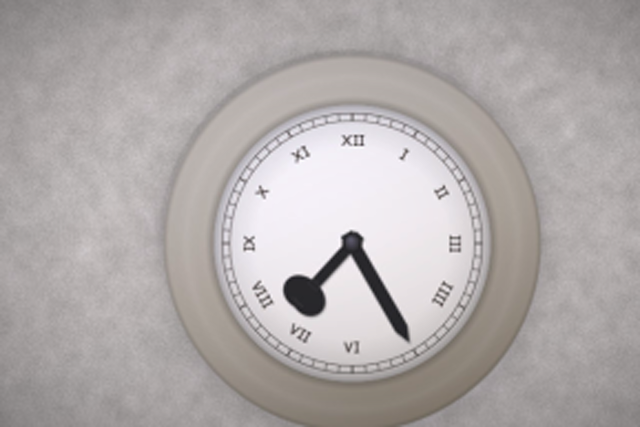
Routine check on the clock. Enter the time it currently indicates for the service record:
7:25
